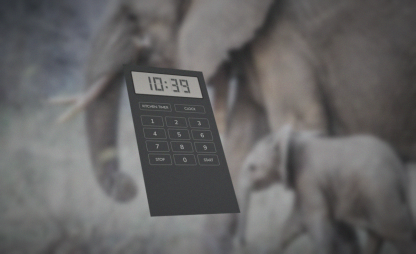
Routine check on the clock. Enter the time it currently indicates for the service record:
10:39
